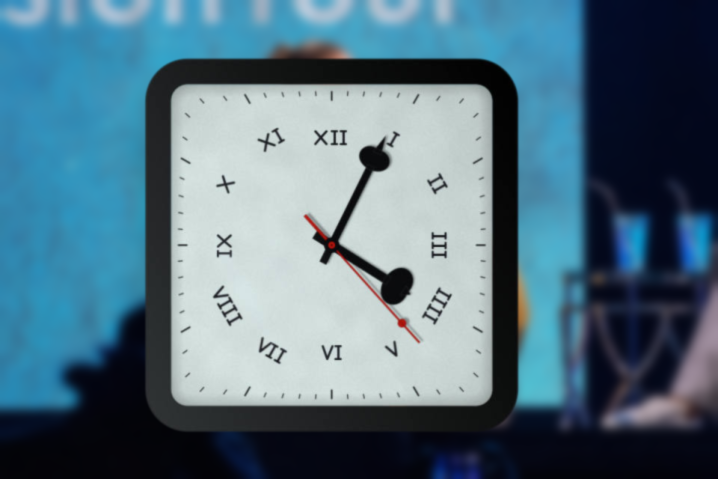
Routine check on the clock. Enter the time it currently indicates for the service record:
4:04:23
